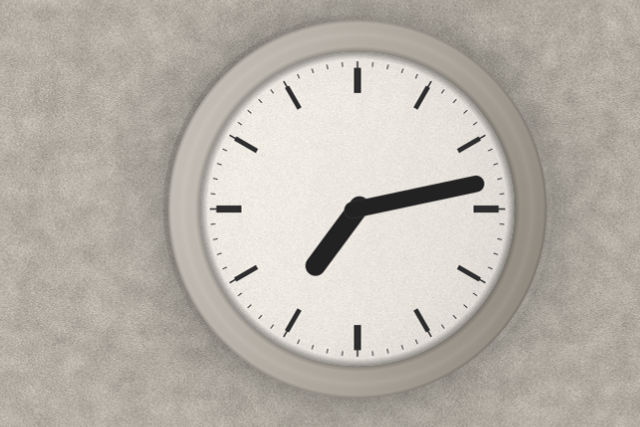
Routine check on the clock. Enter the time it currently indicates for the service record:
7:13
